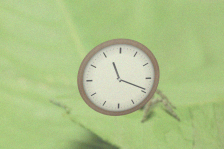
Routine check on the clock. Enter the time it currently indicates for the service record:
11:19
